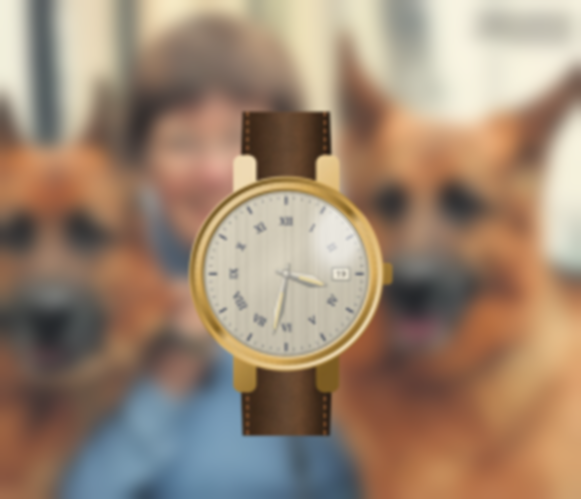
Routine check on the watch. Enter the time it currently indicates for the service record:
3:32
